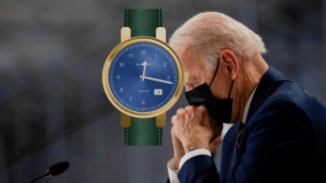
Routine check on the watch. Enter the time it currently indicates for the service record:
12:17
